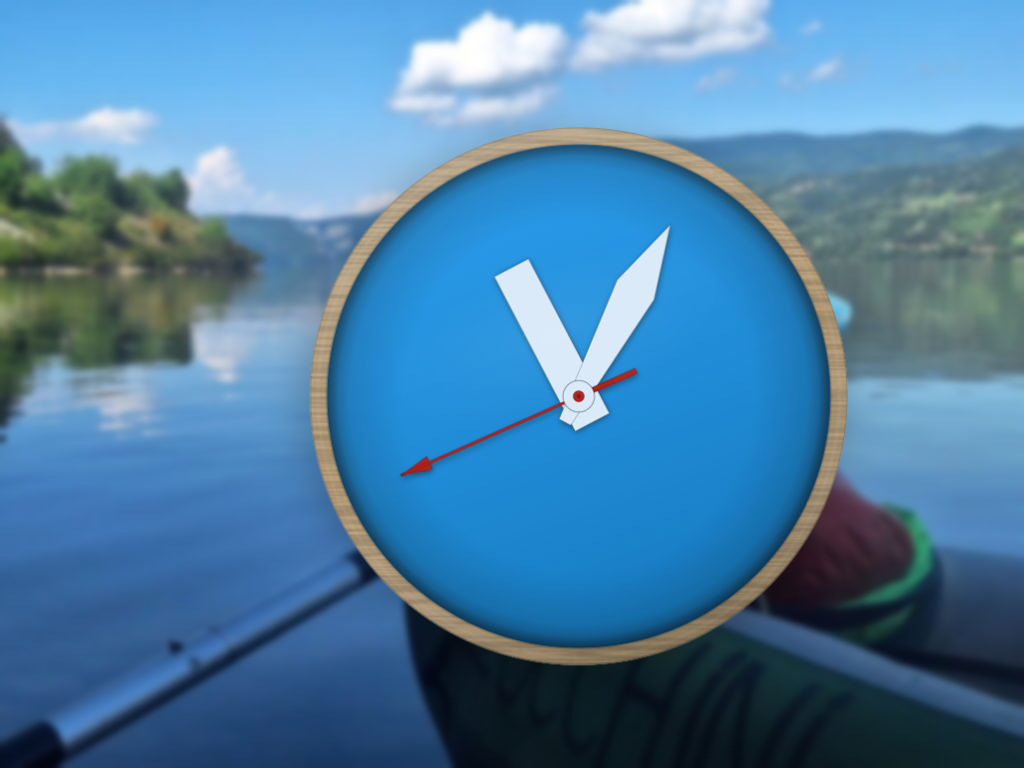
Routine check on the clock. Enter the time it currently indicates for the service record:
11:04:41
